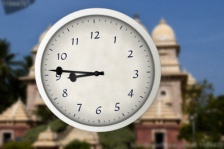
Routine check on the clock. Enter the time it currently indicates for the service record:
8:46
